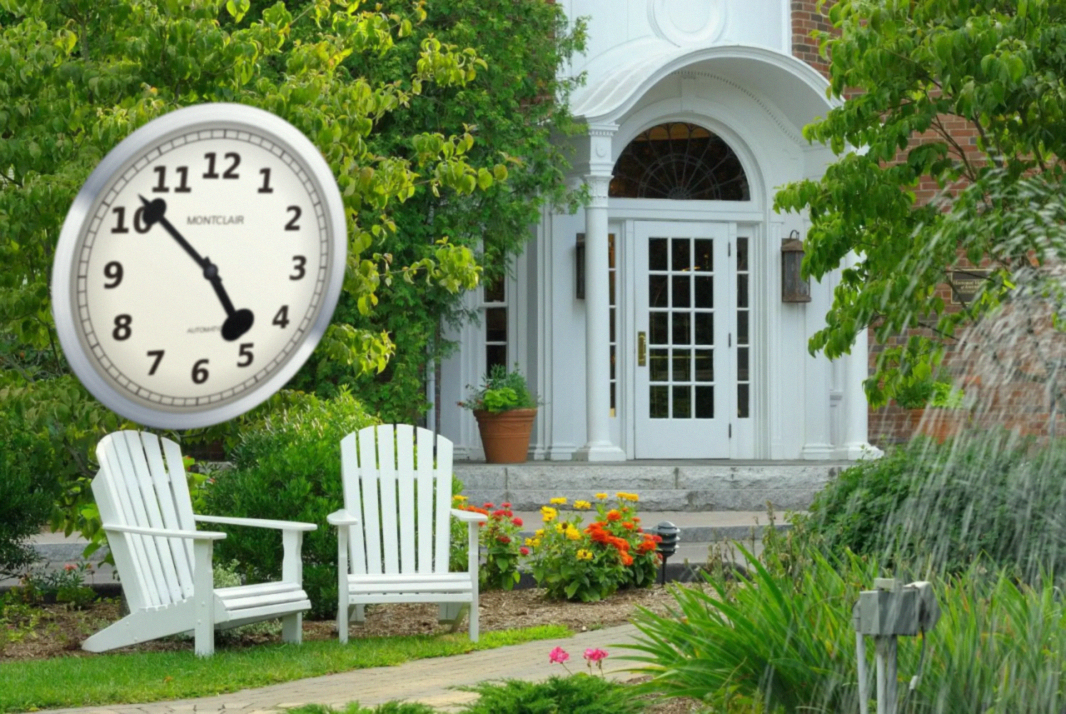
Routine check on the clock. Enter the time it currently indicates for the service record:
4:52
